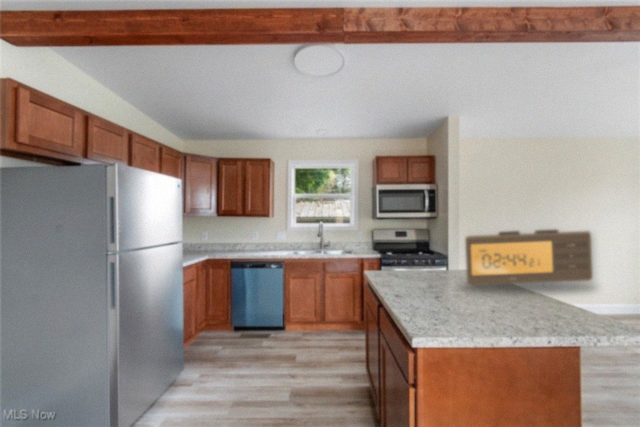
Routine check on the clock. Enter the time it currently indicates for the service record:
2:44
